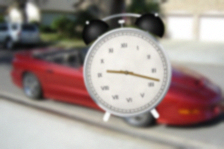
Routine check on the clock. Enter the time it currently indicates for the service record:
9:18
